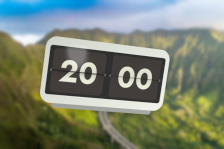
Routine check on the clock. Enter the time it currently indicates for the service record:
20:00
